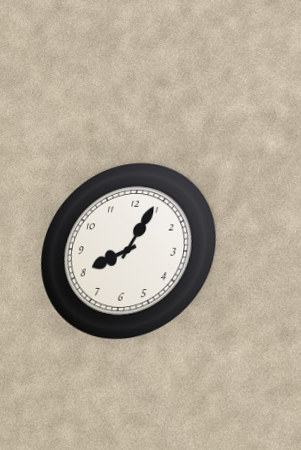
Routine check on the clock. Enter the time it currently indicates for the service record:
8:04
